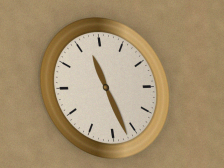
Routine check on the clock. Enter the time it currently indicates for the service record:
11:27
